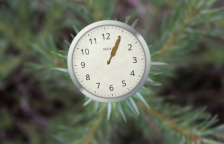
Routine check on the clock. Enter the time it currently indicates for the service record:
1:05
